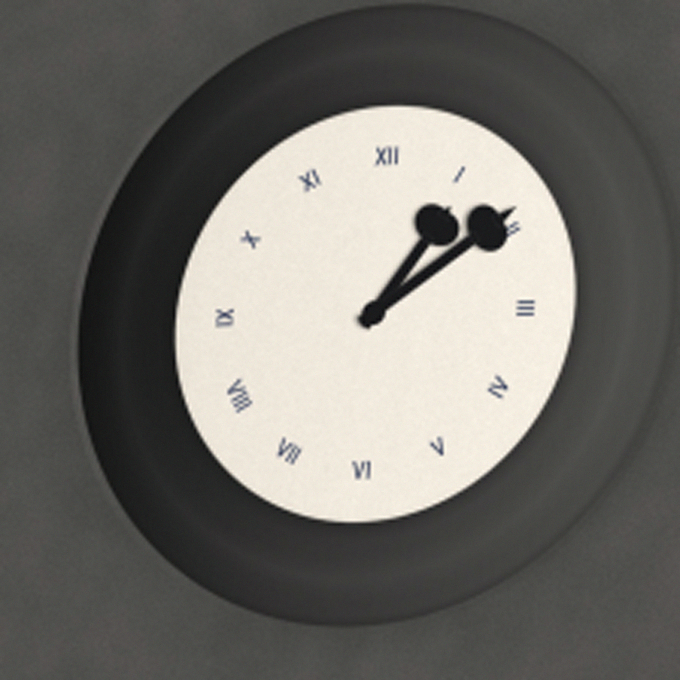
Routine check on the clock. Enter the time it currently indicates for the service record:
1:09
